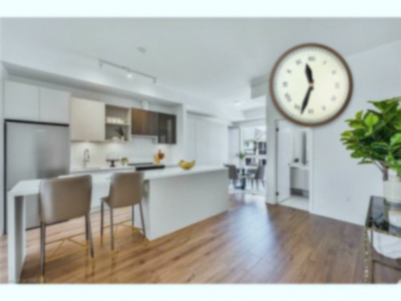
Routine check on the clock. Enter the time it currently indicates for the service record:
11:33
